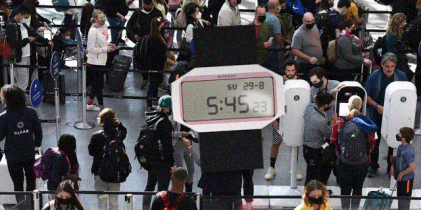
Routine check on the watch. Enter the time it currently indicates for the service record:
5:45:23
